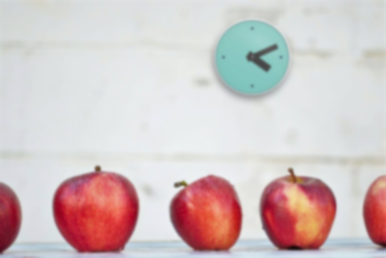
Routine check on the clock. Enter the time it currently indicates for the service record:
4:11
